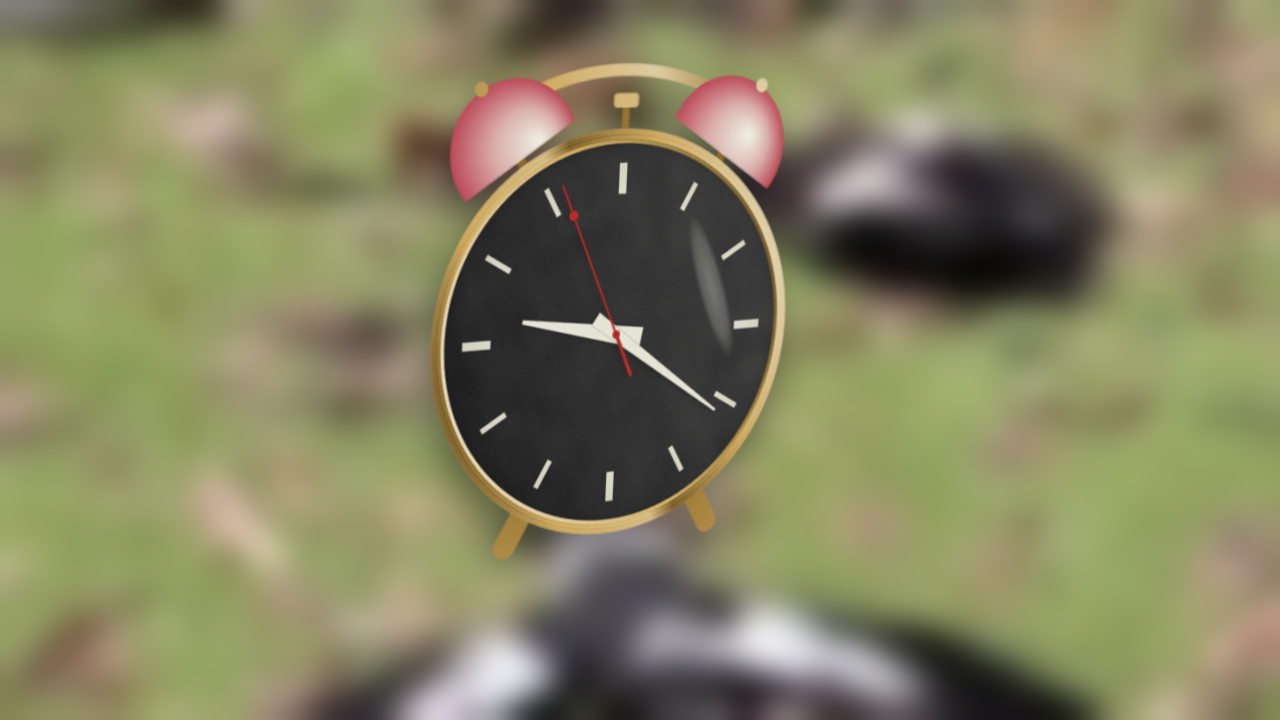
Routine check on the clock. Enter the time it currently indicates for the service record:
9:20:56
